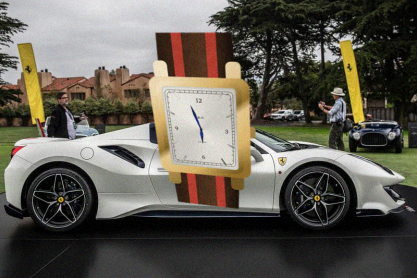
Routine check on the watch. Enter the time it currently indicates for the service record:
5:57
